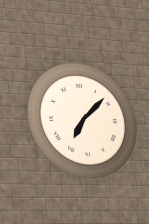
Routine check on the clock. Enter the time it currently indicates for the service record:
7:08
